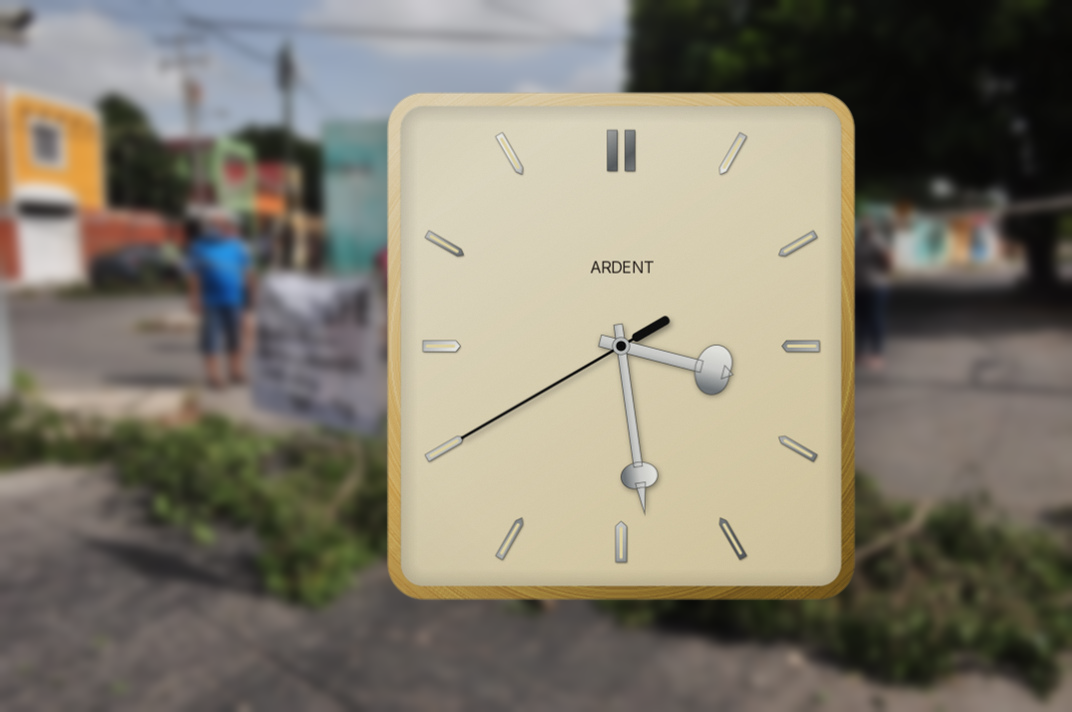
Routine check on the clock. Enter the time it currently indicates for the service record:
3:28:40
